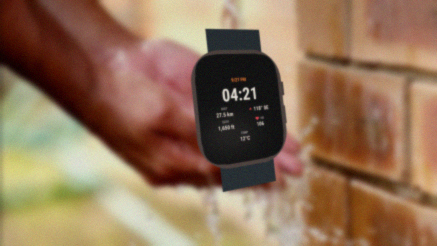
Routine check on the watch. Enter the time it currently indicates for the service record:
4:21
